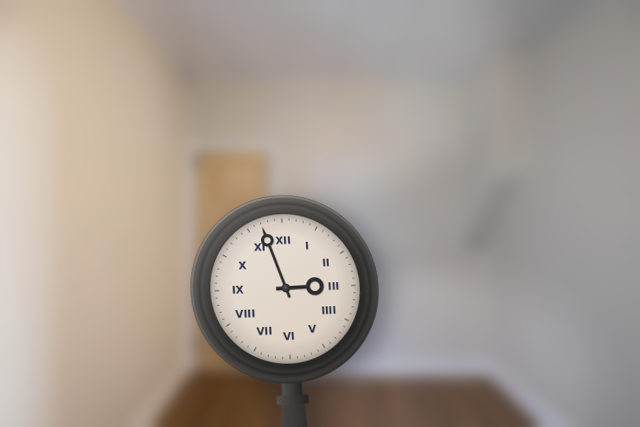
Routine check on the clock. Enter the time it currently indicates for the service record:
2:57
